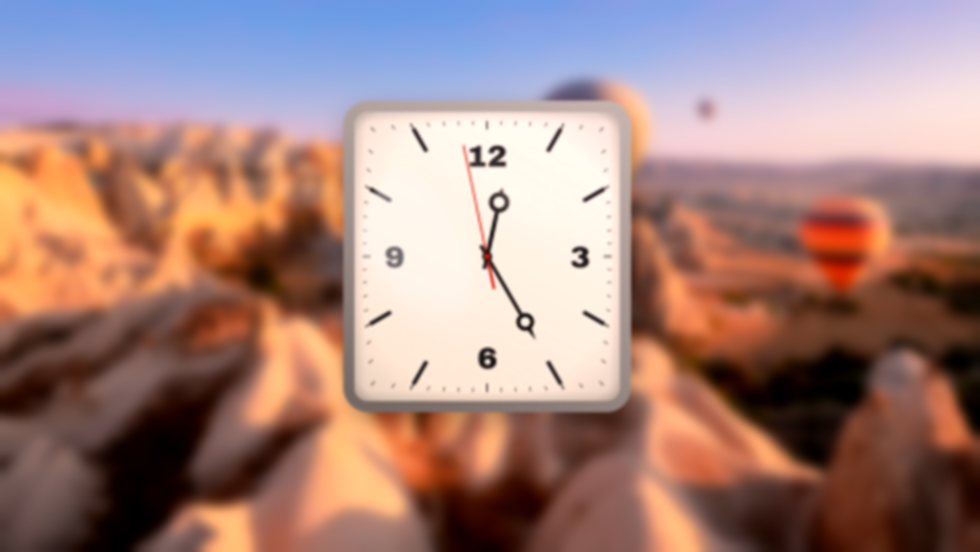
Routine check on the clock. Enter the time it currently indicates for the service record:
12:24:58
